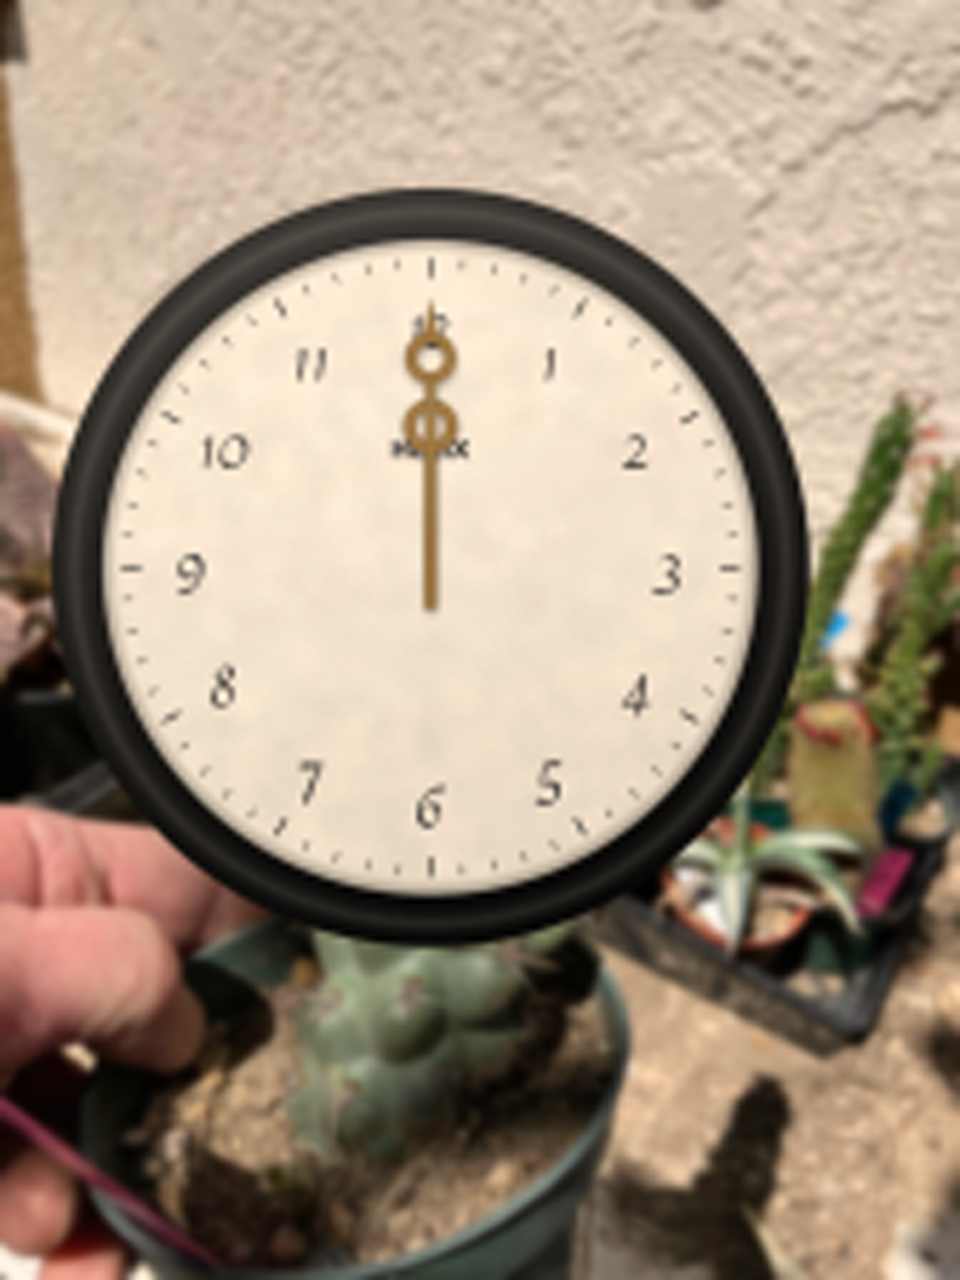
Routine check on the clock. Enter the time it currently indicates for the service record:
12:00
